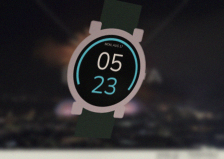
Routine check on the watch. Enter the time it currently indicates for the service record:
5:23
